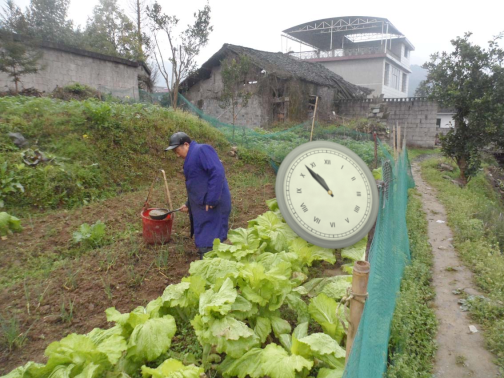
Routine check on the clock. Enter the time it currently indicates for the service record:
10:53
